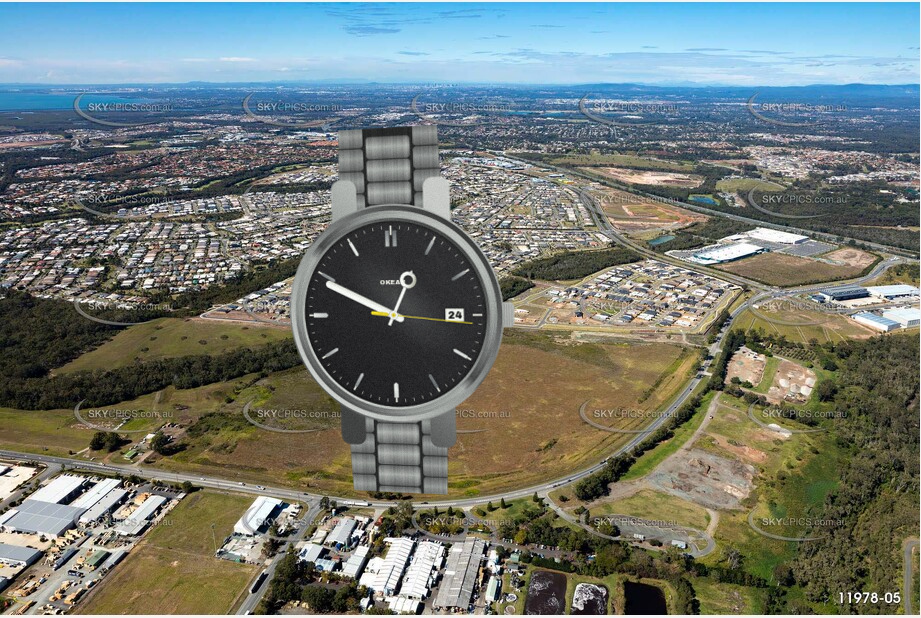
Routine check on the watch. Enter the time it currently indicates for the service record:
12:49:16
